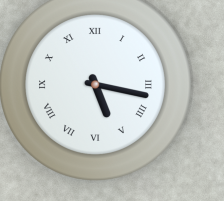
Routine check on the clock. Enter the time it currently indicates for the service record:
5:17
